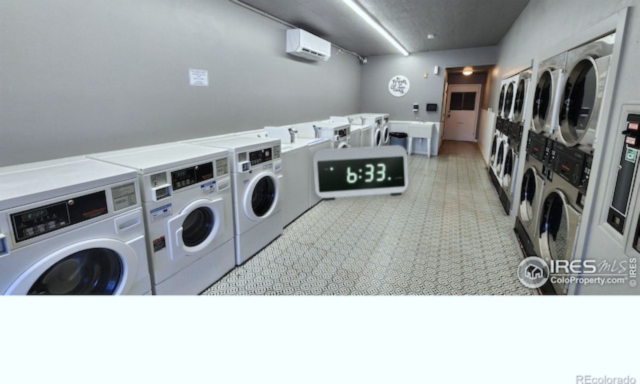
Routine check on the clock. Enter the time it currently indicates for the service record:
6:33
